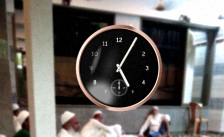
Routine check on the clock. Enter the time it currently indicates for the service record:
5:05
